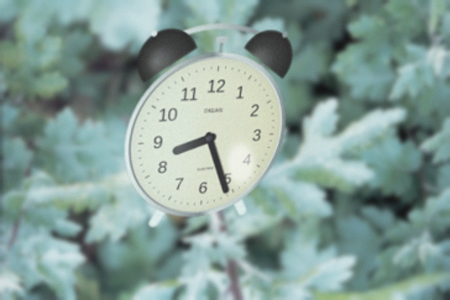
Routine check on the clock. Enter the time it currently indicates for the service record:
8:26
